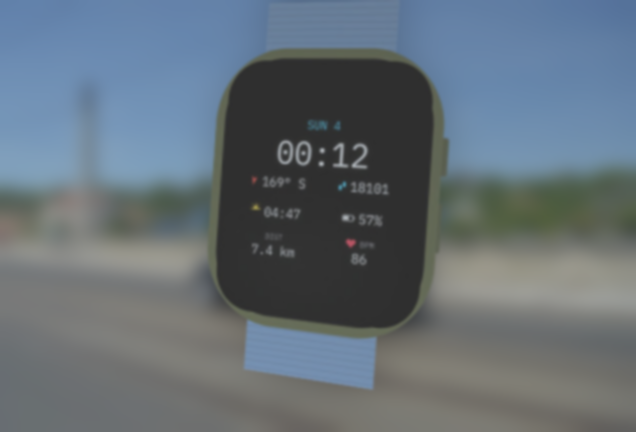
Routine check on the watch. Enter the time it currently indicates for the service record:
0:12
